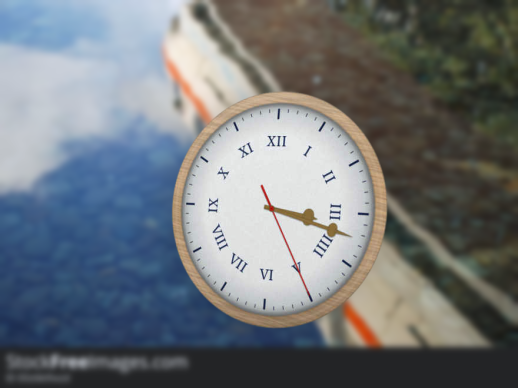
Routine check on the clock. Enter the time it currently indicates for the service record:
3:17:25
